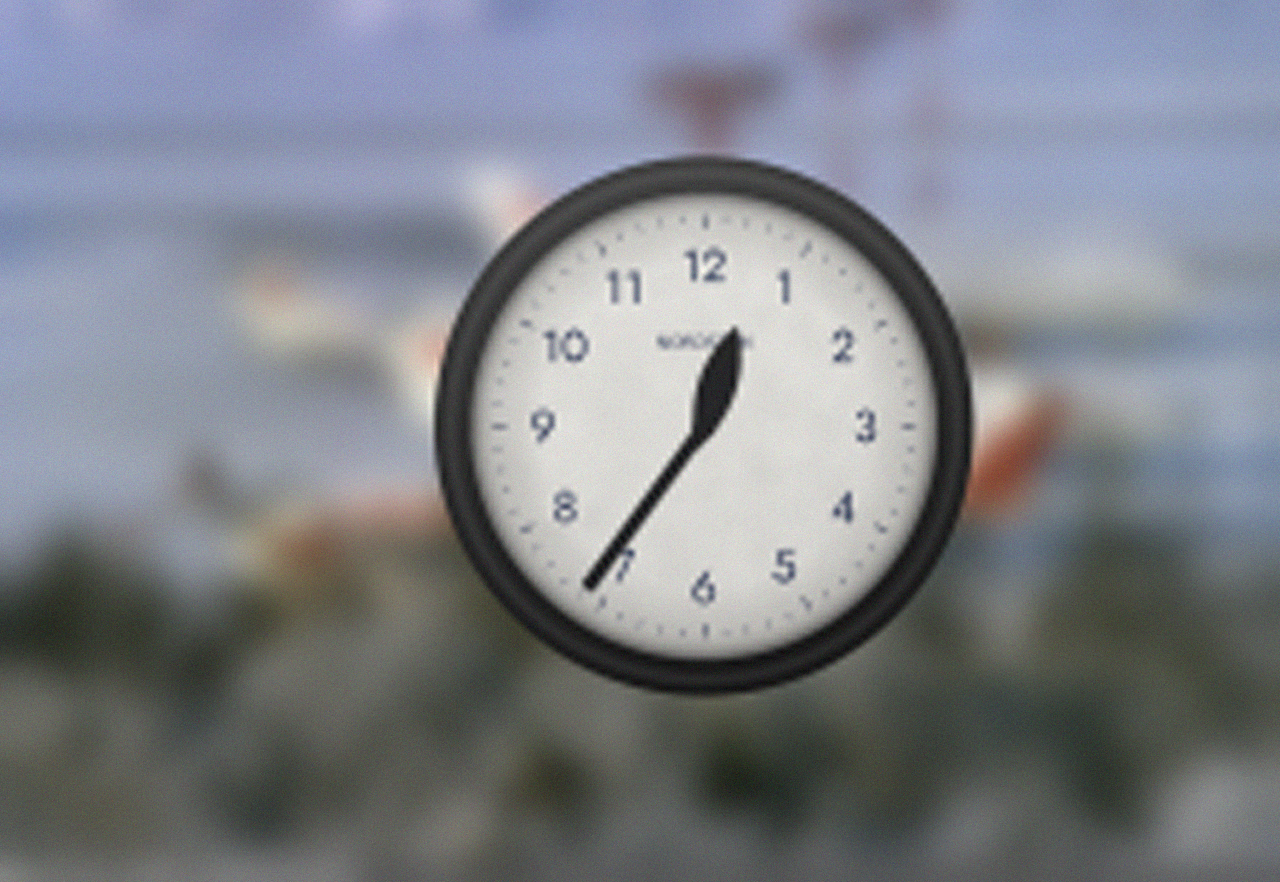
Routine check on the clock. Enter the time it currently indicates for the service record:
12:36
